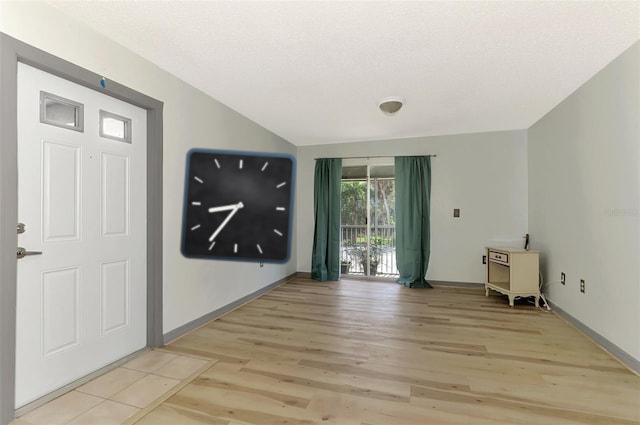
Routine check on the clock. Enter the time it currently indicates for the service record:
8:36
